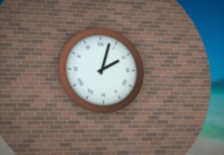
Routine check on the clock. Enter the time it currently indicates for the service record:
2:03
